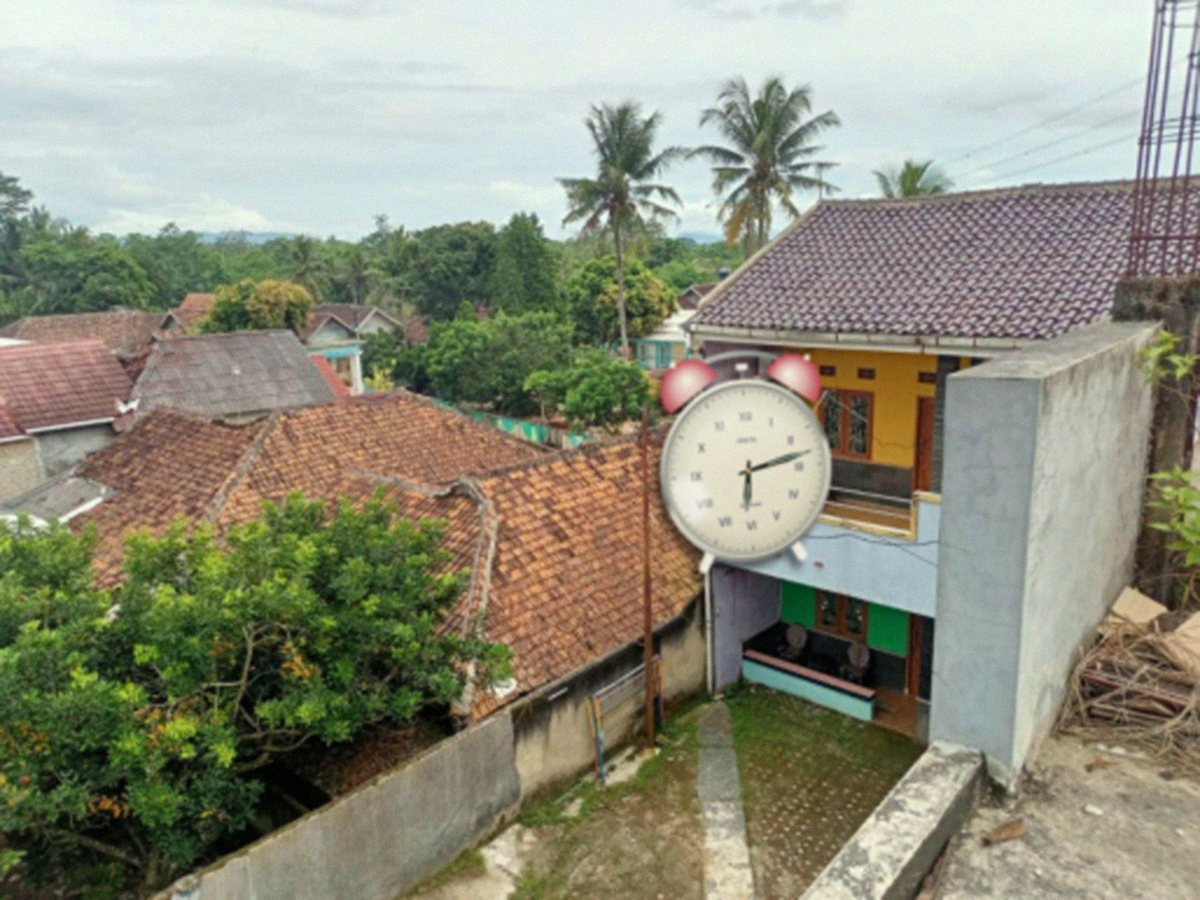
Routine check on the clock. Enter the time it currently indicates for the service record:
6:13
